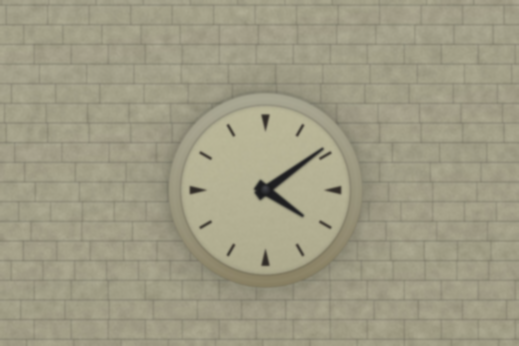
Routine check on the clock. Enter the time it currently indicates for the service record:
4:09
